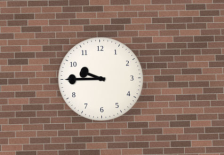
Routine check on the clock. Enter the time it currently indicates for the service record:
9:45
